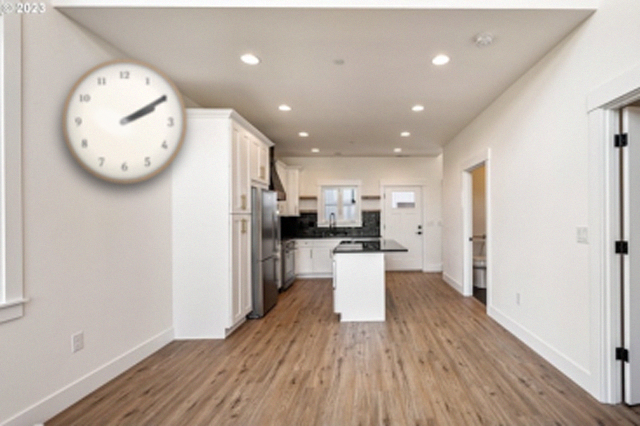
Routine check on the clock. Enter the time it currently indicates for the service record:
2:10
